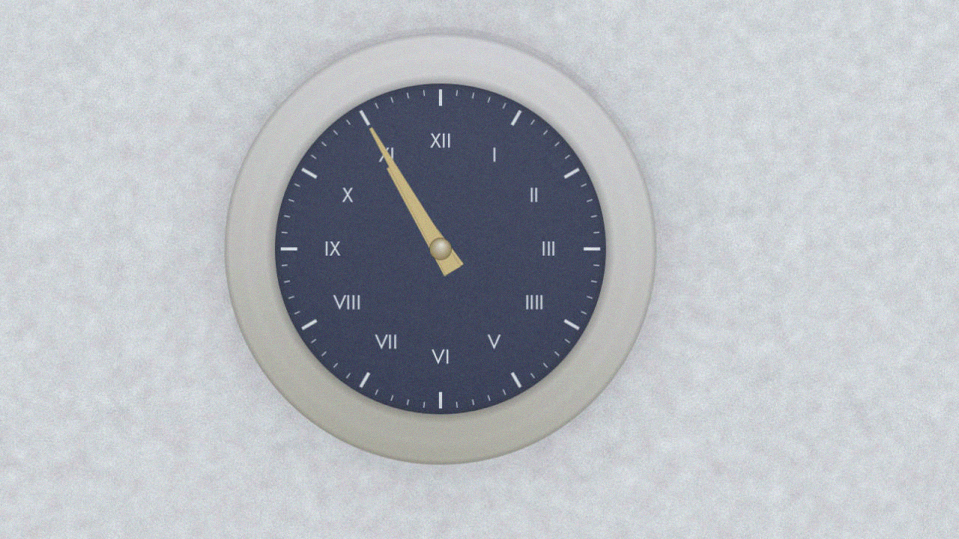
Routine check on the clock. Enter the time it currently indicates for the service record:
10:55
